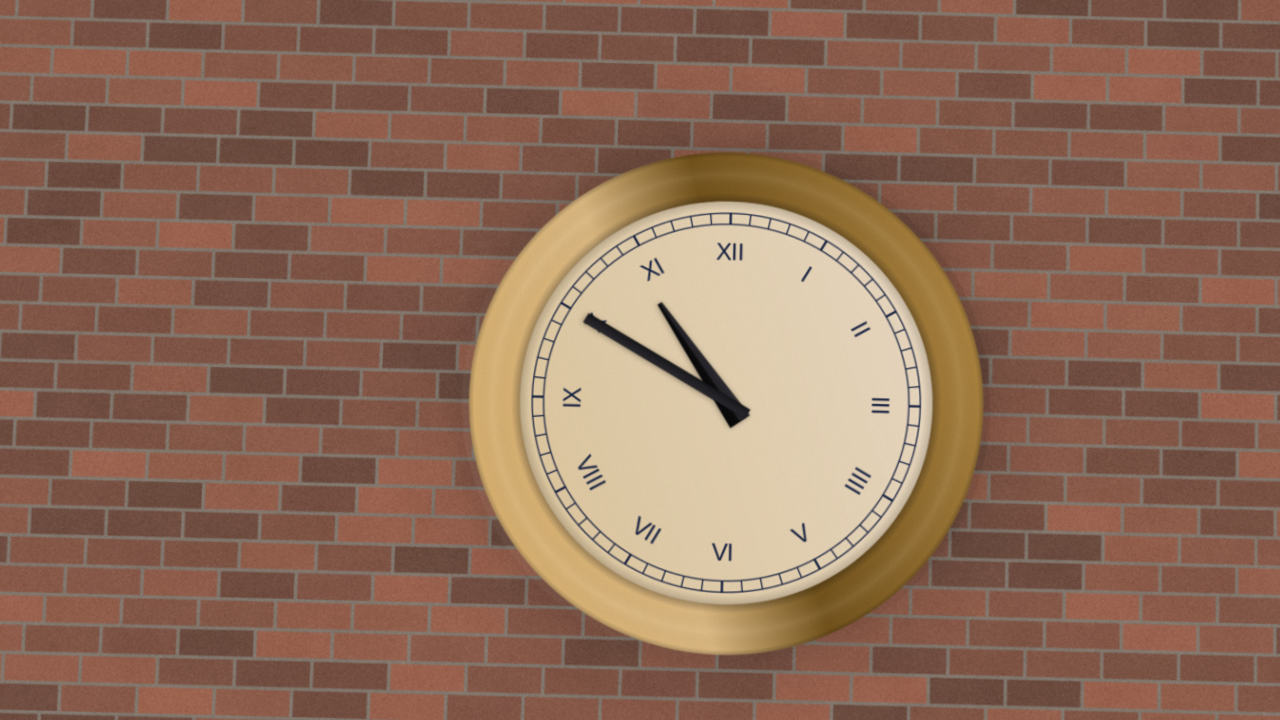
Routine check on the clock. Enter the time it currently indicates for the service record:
10:50
